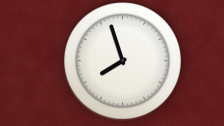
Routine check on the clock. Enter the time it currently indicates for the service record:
7:57
